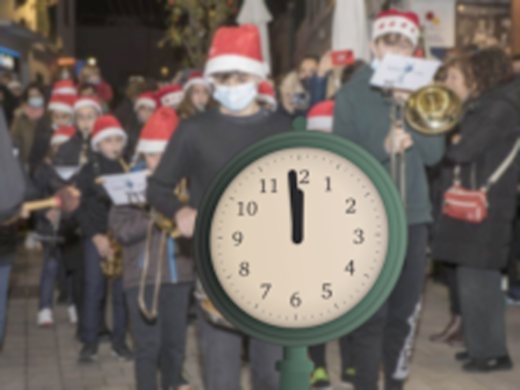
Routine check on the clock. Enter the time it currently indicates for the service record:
11:59
